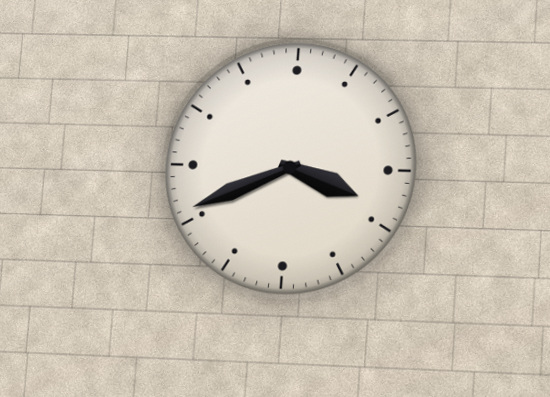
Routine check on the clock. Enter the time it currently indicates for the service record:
3:41
